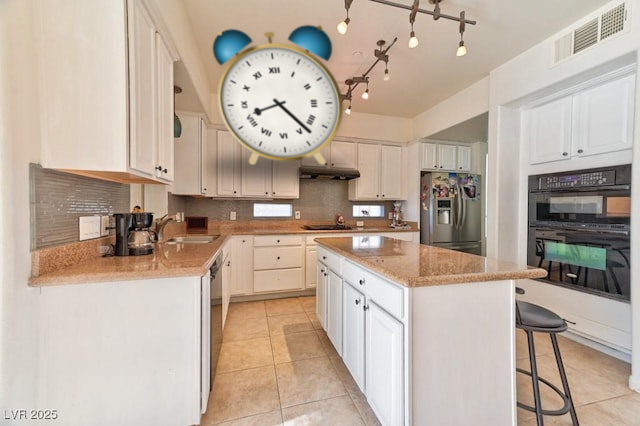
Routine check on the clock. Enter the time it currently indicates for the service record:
8:23
